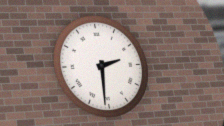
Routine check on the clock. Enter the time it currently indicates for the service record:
2:31
